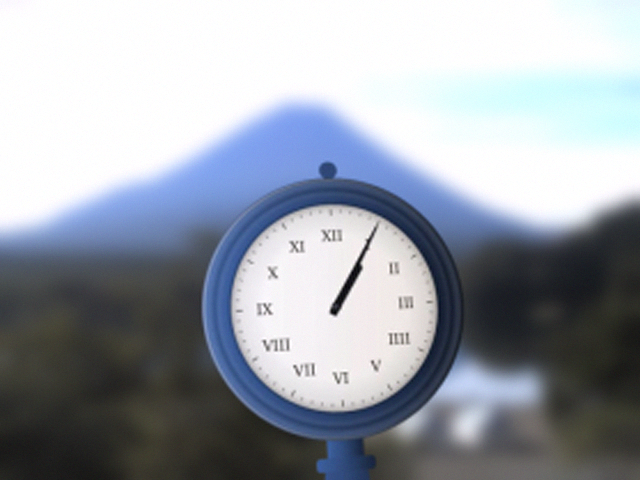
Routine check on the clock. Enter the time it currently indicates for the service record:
1:05
